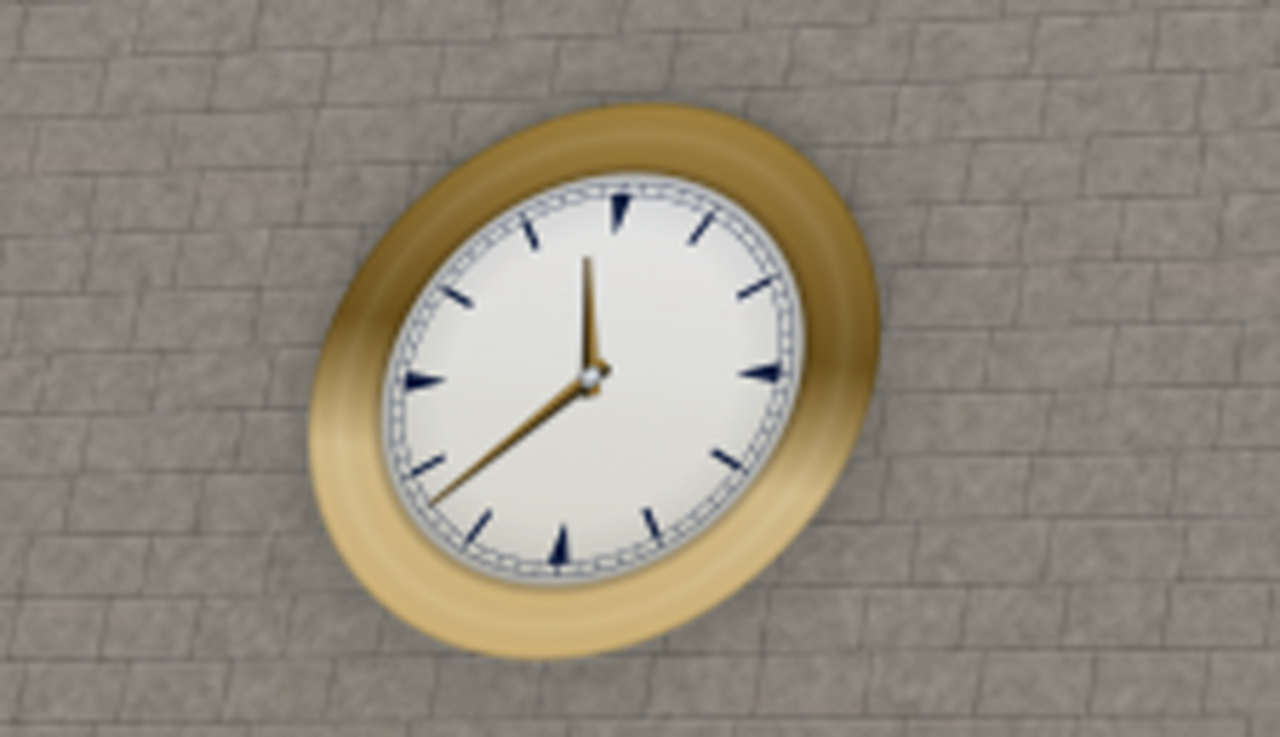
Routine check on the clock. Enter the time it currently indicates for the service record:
11:38
